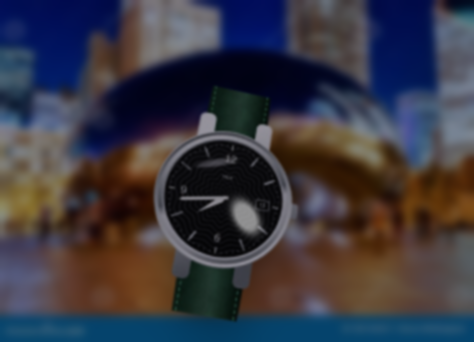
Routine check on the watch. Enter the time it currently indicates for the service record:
7:43
